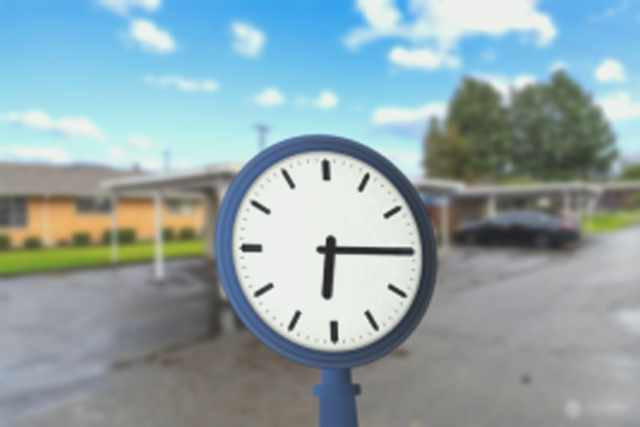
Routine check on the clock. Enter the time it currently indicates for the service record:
6:15
